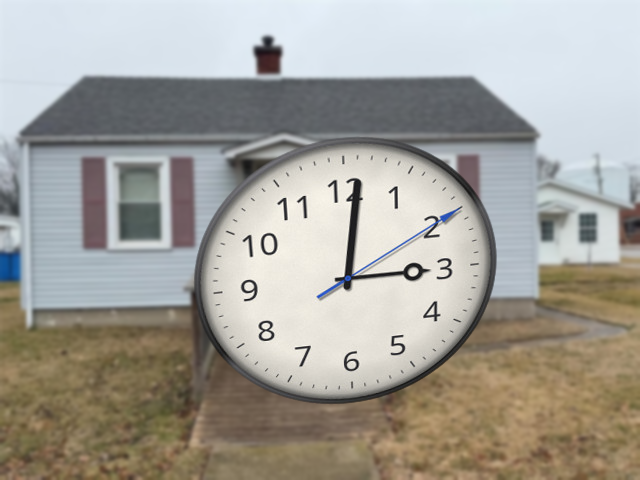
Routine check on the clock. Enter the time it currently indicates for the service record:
3:01:10
